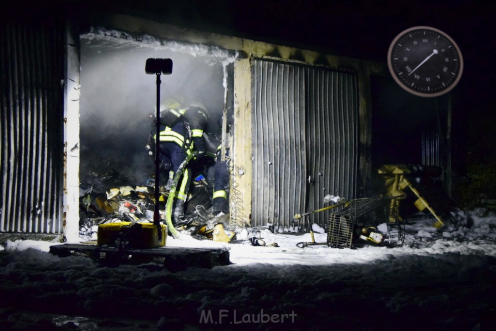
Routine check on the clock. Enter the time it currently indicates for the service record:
1:38
